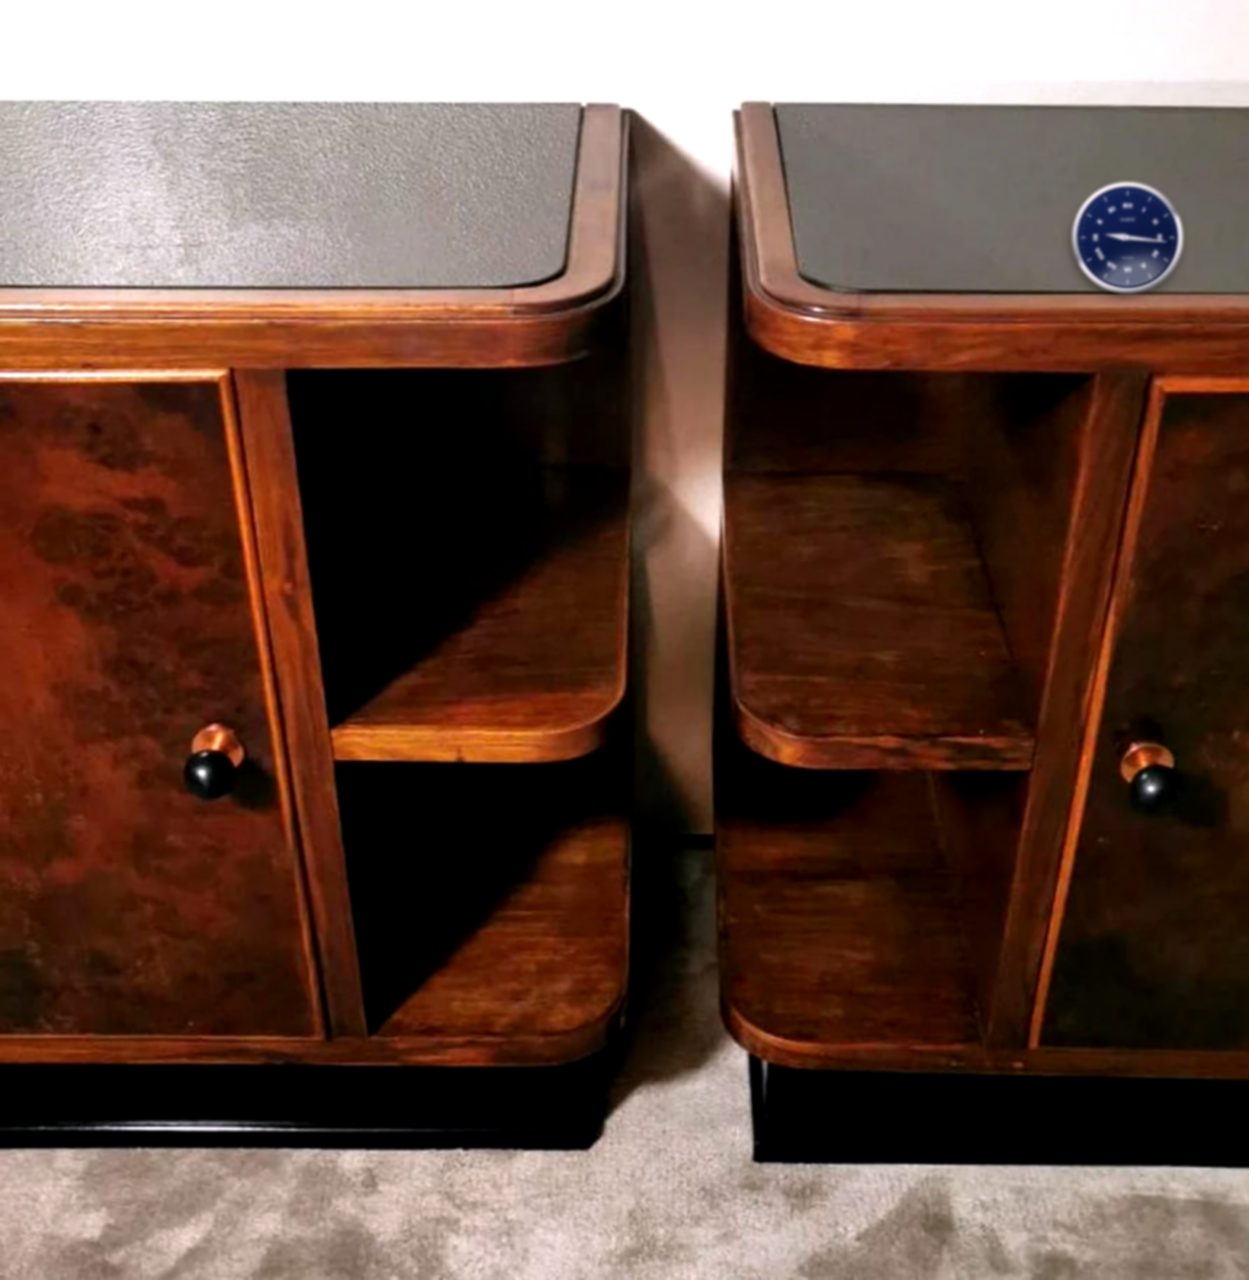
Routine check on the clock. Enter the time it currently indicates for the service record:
9:16
